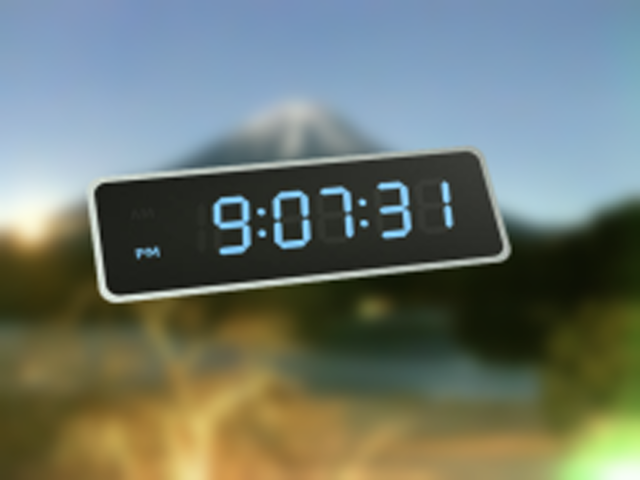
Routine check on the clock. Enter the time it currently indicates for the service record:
9:07:31
